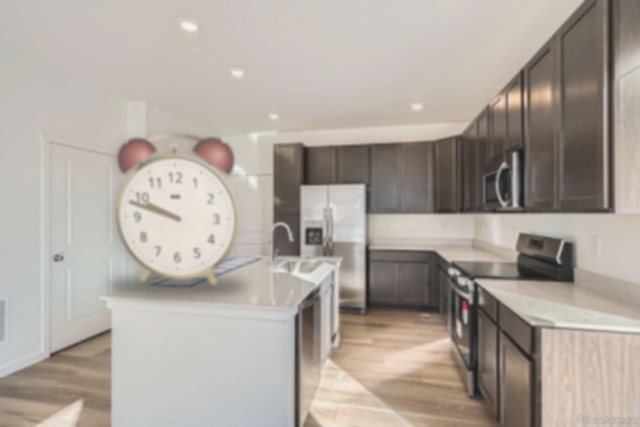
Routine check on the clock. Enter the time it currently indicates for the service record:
9:48
